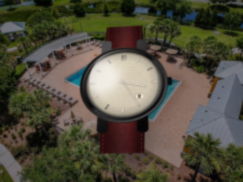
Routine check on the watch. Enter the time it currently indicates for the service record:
3:25
